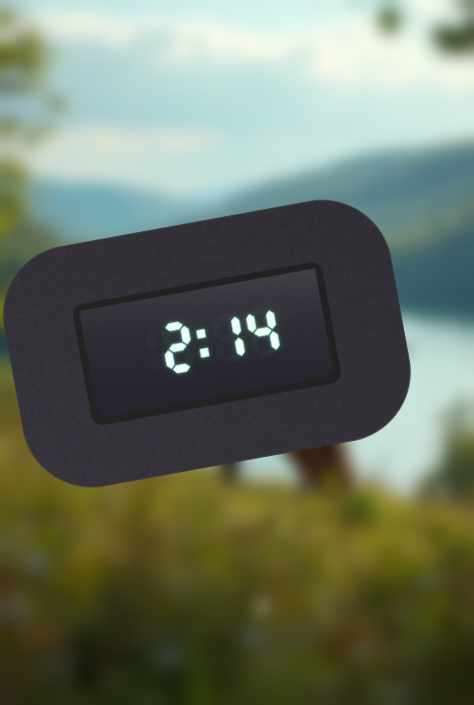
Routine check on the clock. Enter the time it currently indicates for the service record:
2:14
